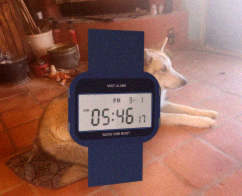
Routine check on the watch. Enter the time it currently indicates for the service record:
5:46
